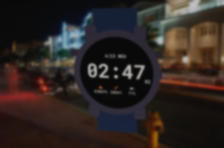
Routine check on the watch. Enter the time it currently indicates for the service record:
2:47
